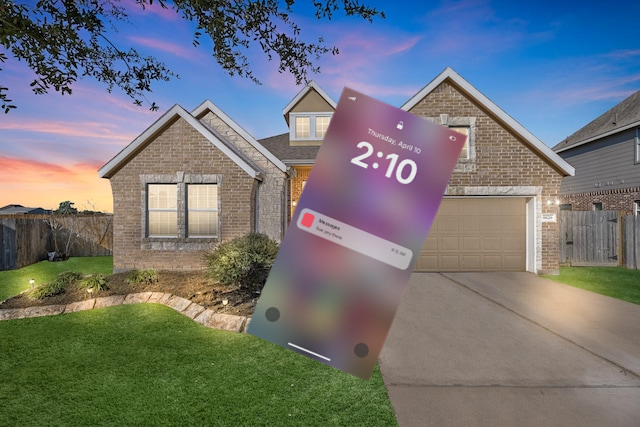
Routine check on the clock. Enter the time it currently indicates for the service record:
2:10
